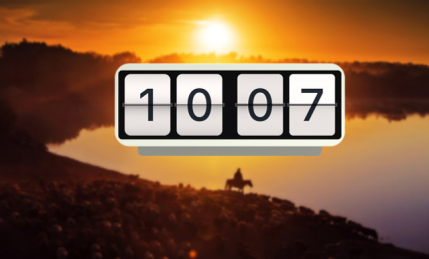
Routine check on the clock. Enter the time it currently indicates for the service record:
10:07
